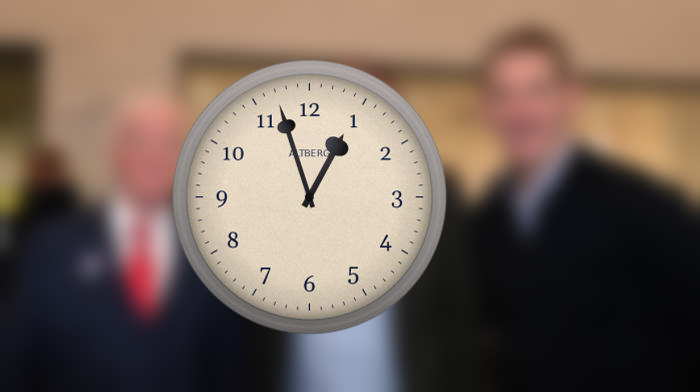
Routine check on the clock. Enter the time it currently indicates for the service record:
12:57
